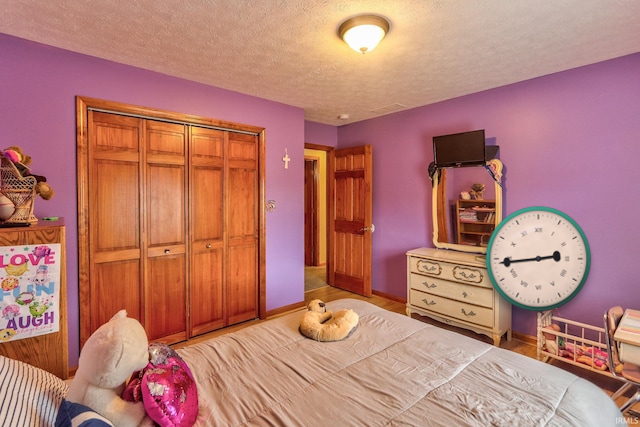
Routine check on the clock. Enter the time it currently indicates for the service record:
2:44
